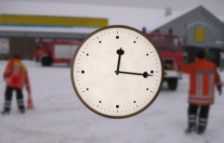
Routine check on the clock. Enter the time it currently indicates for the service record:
12:16
